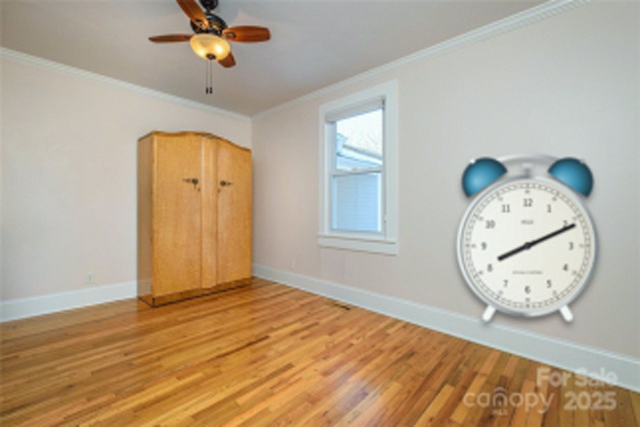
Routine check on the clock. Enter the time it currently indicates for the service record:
8:11
